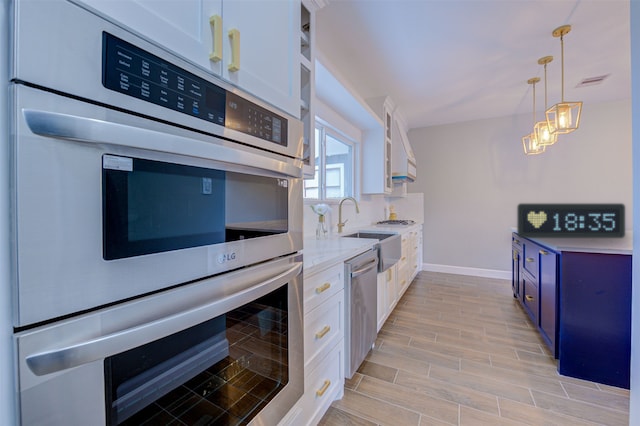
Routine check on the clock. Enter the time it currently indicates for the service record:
18:35
